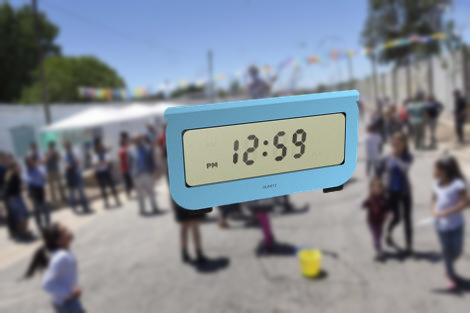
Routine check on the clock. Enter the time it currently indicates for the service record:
12:59
